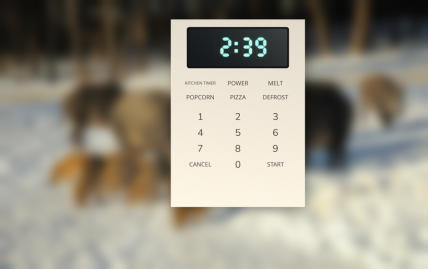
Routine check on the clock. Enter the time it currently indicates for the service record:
2:39
